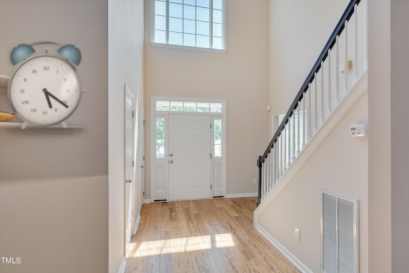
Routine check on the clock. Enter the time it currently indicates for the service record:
5:21
